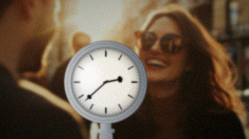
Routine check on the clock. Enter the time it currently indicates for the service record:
2:38
